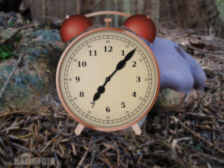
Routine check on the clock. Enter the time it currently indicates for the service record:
7:07
